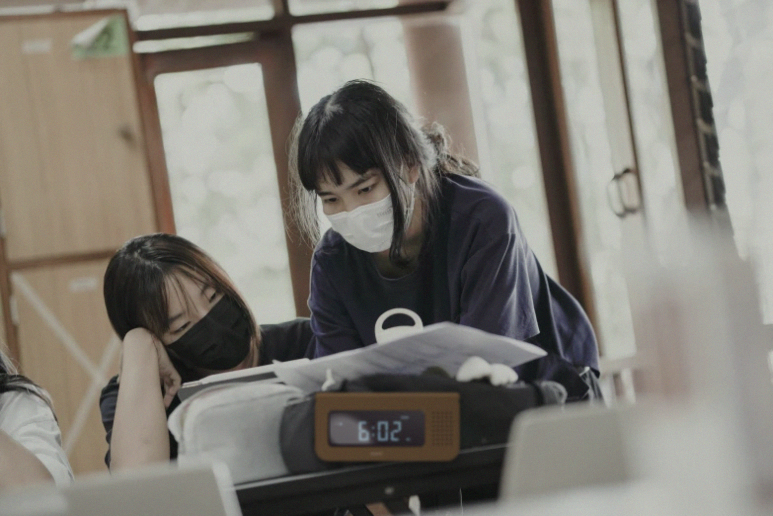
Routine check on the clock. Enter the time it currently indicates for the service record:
6:02
